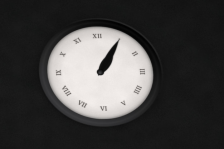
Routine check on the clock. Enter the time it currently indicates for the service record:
1:05
